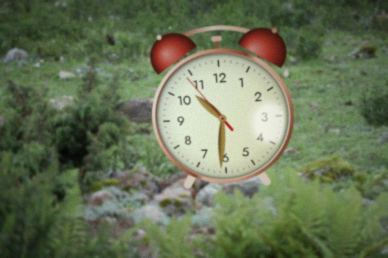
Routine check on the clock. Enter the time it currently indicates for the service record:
10:30:54
